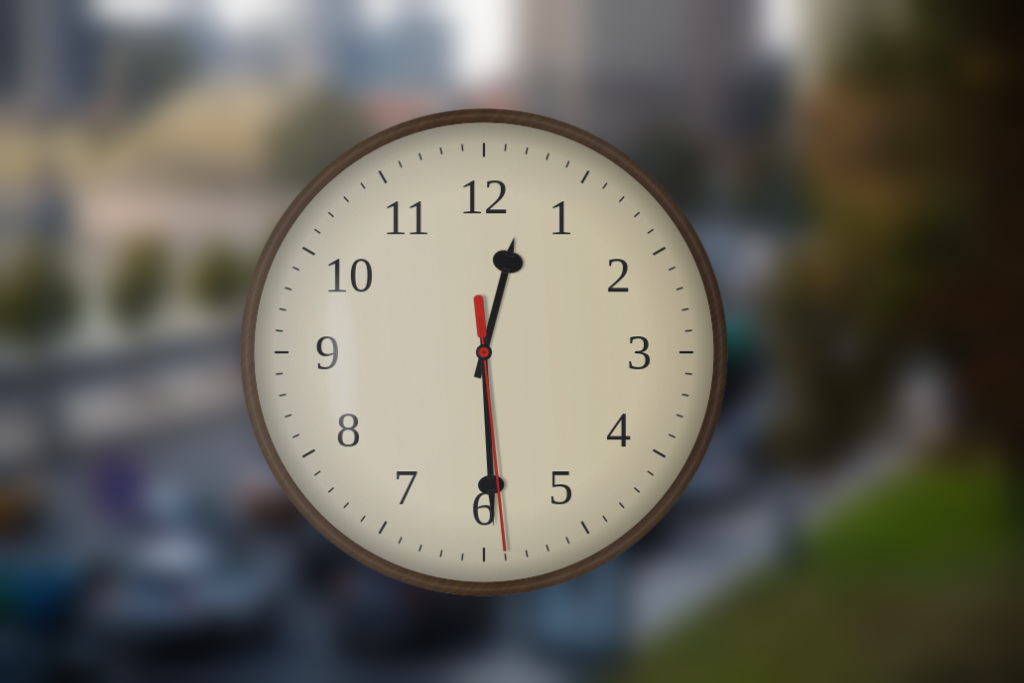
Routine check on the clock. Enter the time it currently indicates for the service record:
12:29:29
